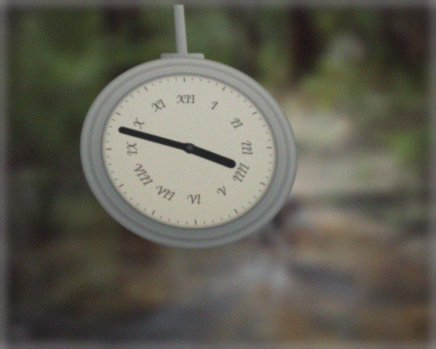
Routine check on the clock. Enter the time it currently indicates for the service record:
3:48
